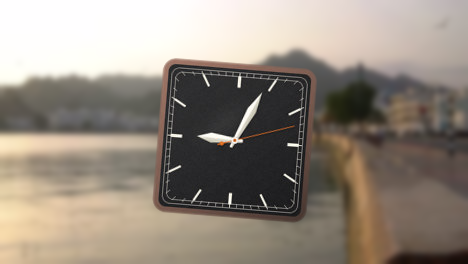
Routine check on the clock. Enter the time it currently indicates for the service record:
9:04:12
